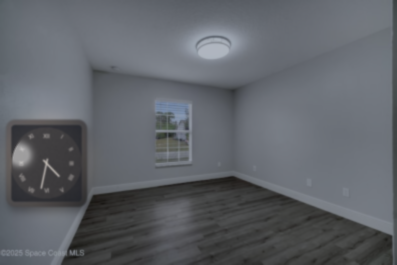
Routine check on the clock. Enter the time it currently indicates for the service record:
4:32
